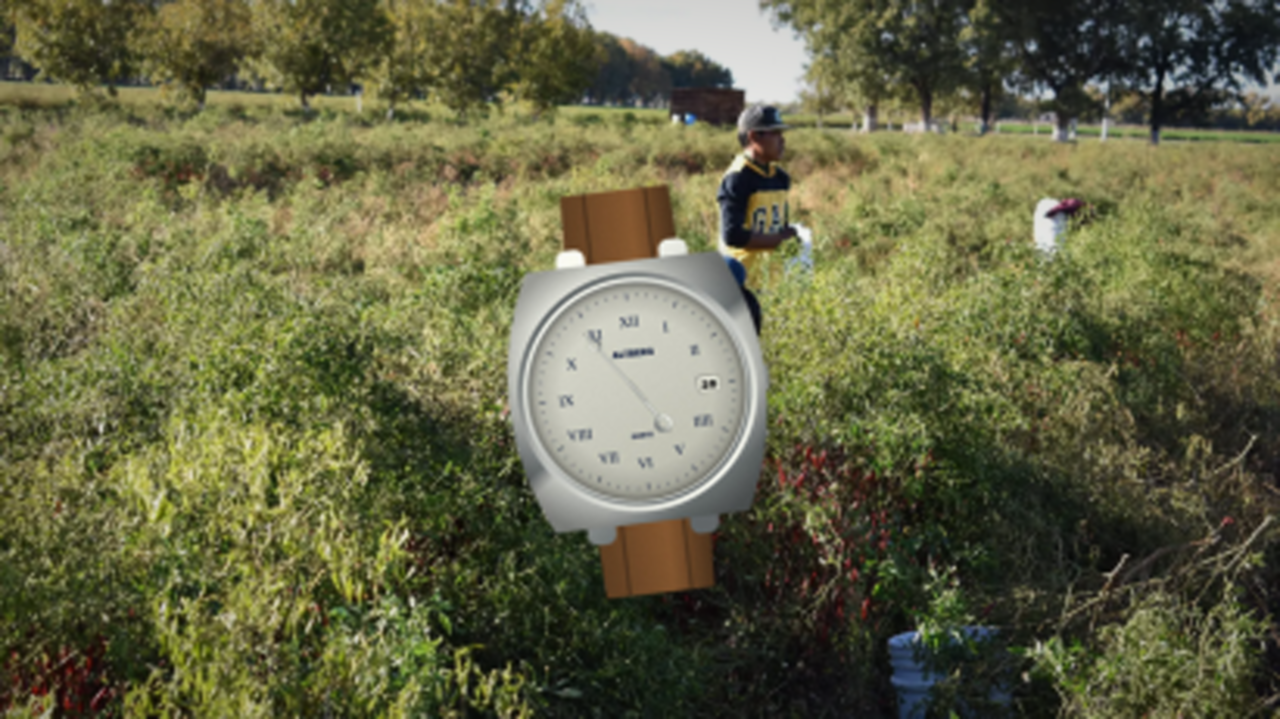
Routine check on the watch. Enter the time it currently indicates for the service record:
4:54
